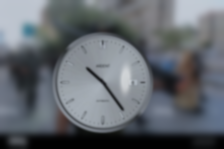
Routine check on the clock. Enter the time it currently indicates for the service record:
10:24
